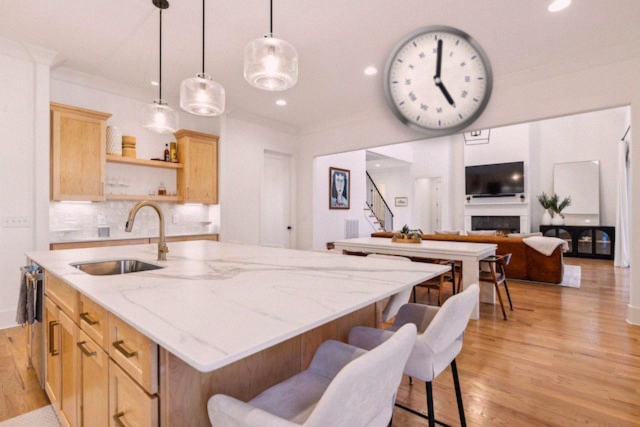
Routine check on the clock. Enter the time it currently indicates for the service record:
5:01
